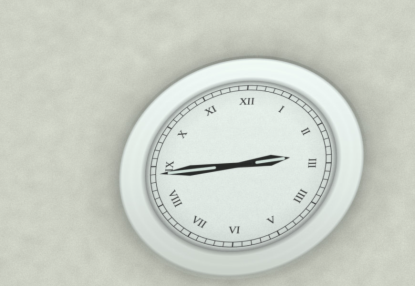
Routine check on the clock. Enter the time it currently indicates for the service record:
2:44
